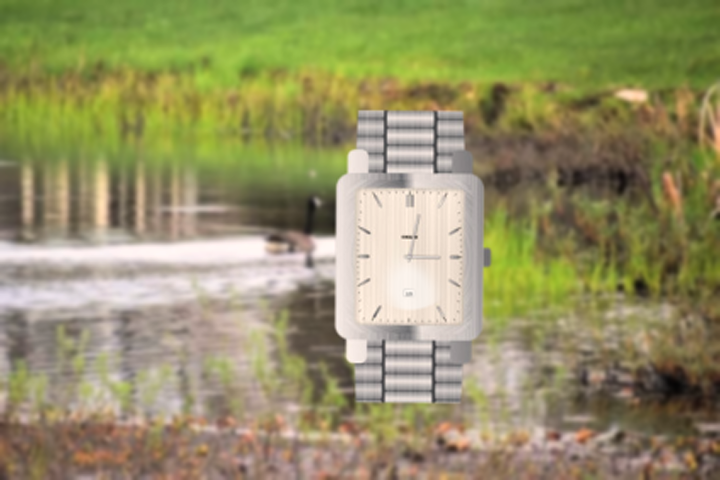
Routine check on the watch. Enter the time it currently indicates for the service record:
3:02
